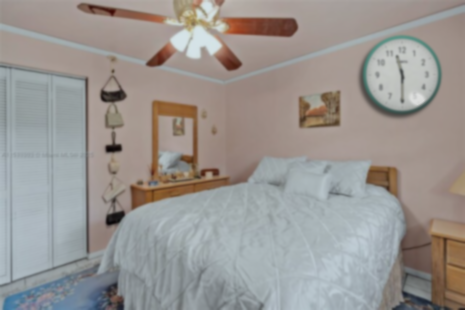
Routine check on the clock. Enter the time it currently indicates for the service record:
11:30
